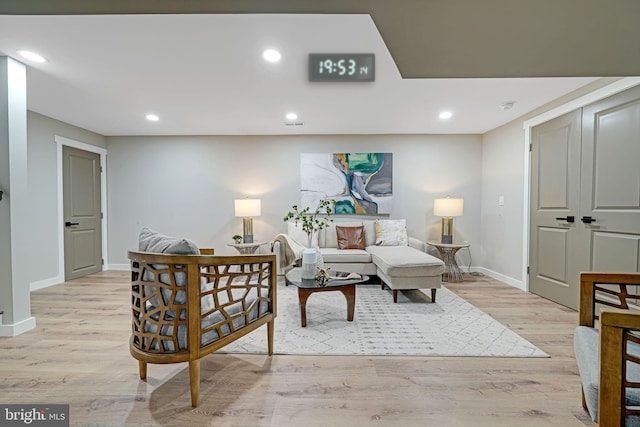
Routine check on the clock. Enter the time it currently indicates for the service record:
19:53
